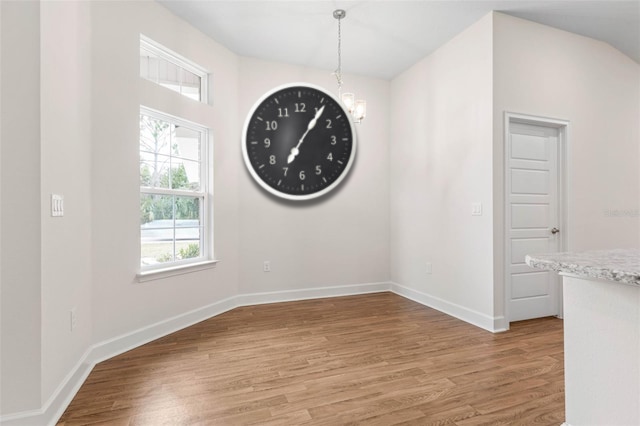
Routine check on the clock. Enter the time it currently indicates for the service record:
7:06
